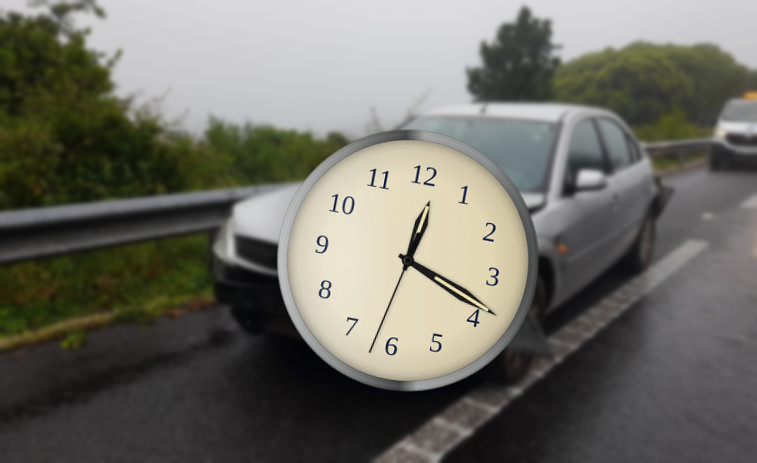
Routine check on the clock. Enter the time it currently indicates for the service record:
12:18:32
